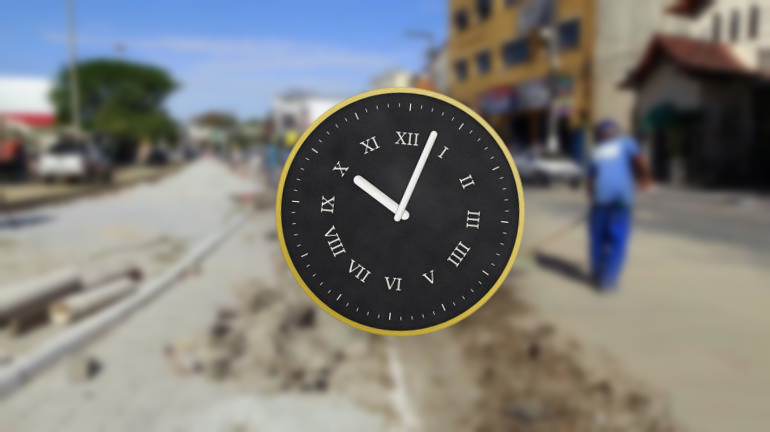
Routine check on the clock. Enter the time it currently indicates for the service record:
10:03
